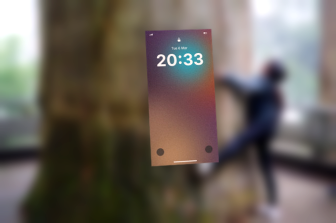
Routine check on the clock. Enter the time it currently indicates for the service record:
20:33
